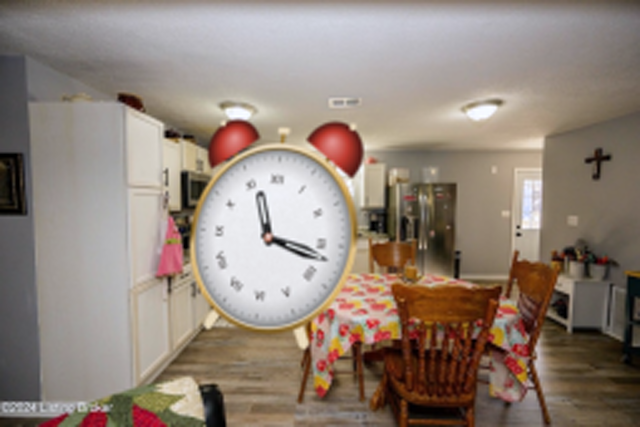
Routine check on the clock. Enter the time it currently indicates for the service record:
11:17
